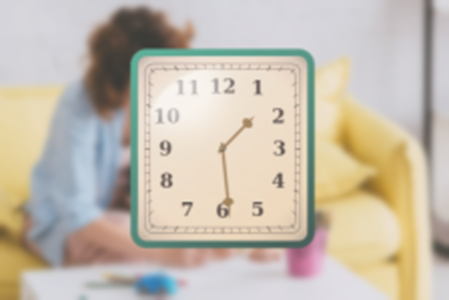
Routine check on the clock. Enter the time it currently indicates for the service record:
1:29
